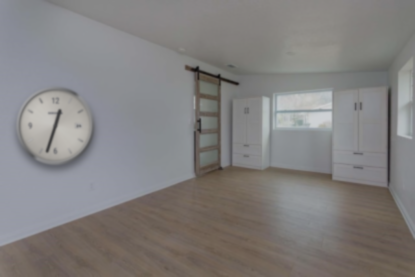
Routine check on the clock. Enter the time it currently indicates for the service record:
12:33
